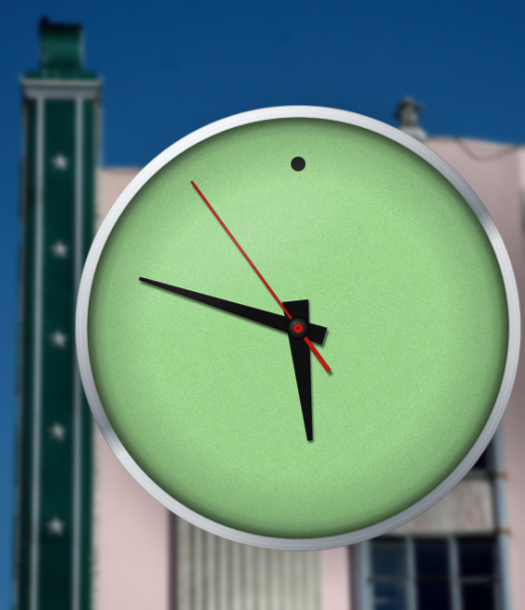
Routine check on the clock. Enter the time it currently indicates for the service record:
5:47:54
